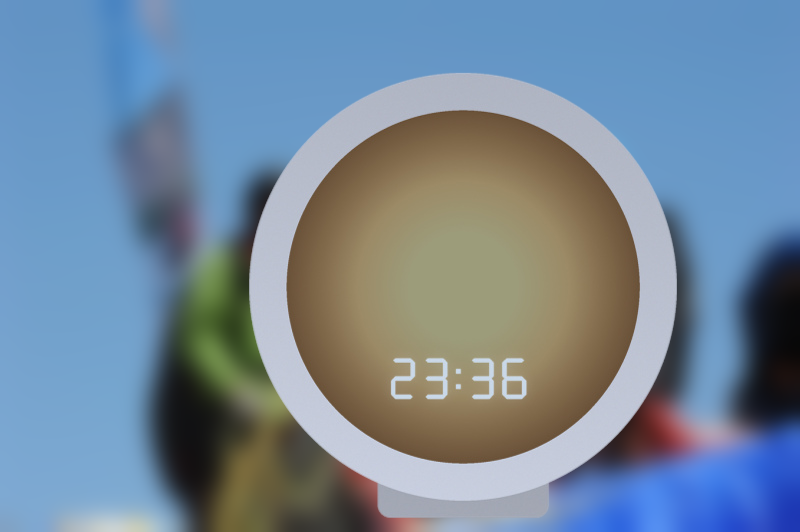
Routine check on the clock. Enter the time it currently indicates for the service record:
23:36
